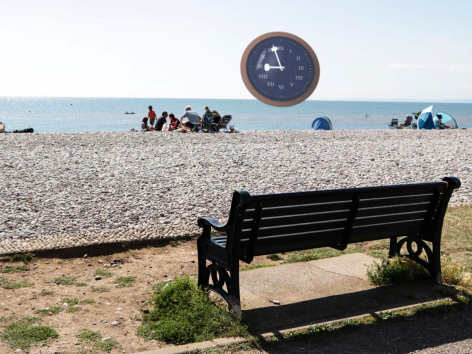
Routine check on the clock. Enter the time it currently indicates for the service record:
8:57
